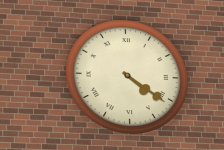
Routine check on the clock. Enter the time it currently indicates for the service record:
4:21
